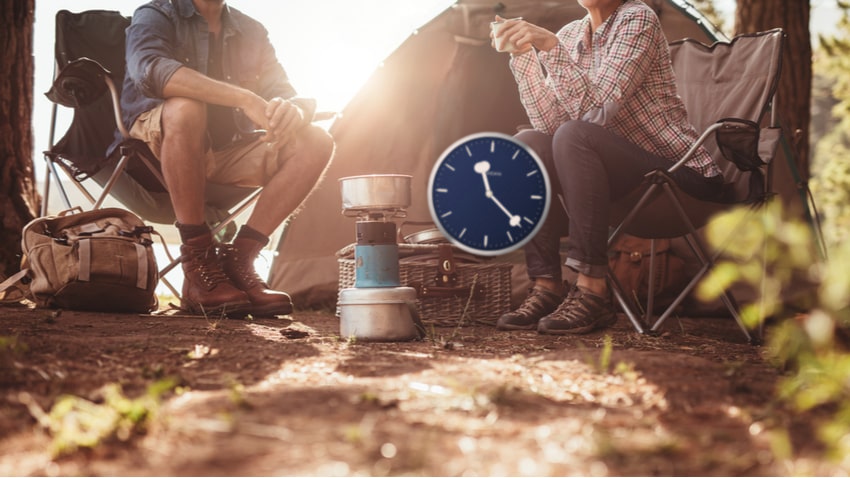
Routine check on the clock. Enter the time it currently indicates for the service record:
11:22
